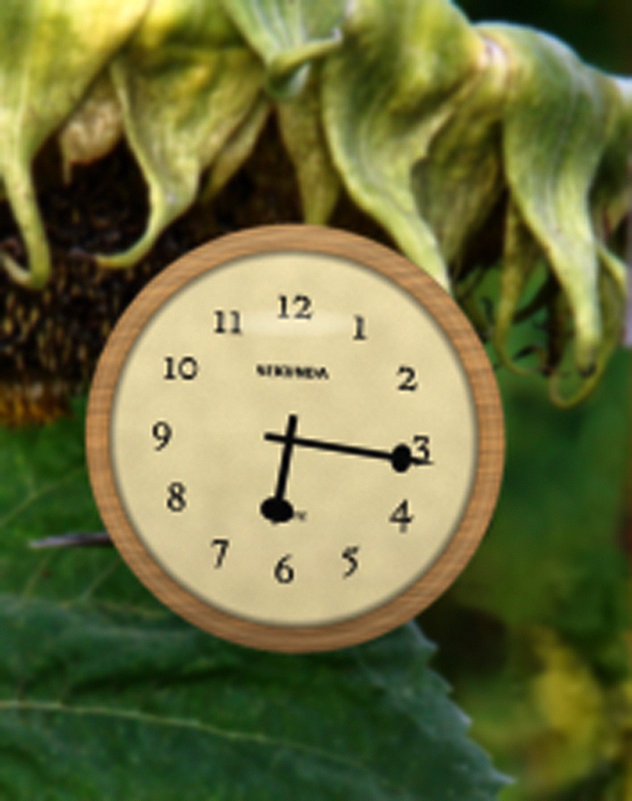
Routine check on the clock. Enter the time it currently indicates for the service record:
6:16
